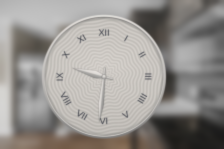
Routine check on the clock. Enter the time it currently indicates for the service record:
9:31
